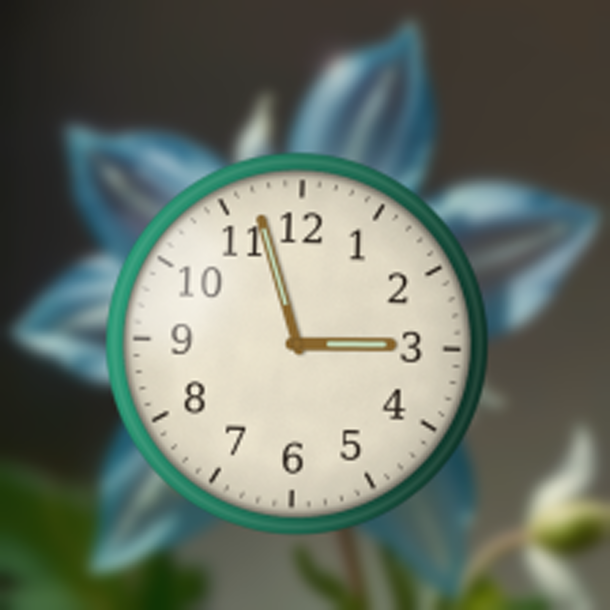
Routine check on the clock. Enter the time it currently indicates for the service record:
2:57
